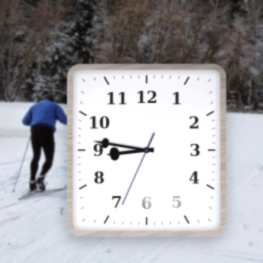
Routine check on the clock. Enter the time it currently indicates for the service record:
8:46:34
